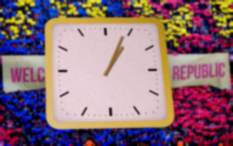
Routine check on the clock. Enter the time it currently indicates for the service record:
1:04
